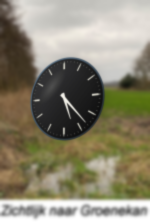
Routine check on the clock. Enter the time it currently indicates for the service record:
5:23
